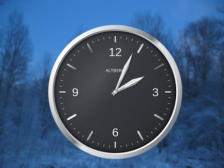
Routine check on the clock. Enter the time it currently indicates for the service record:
2:04
